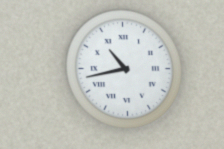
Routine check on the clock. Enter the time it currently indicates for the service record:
10:43
